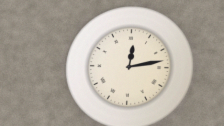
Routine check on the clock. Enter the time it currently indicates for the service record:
12:13
